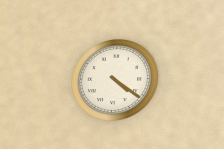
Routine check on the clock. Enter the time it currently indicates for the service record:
4:21
